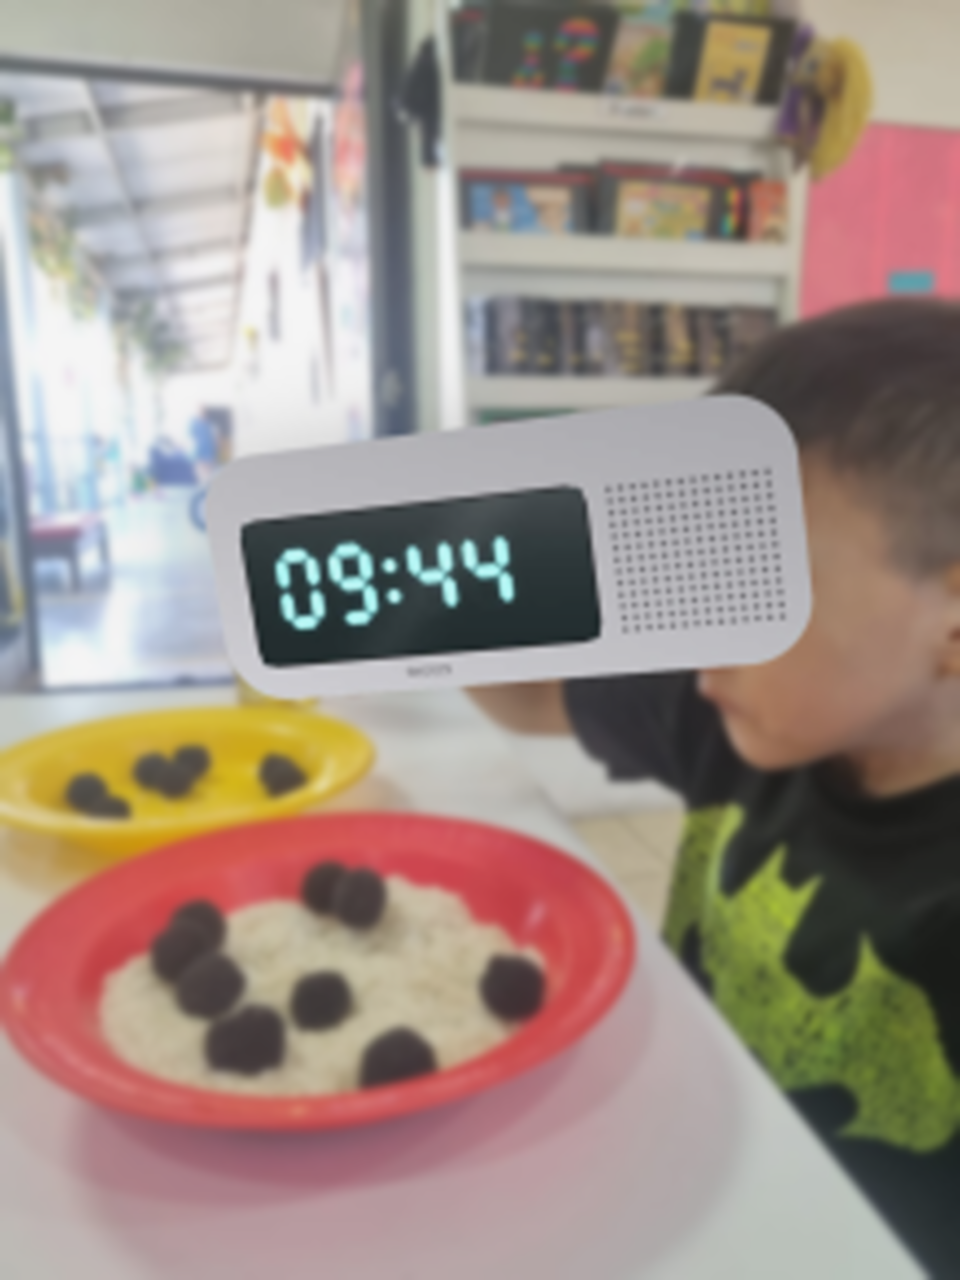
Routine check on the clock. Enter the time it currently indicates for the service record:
9:44
